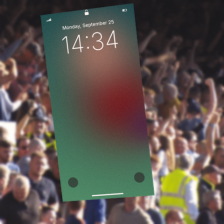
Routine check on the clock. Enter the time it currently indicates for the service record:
14:34
